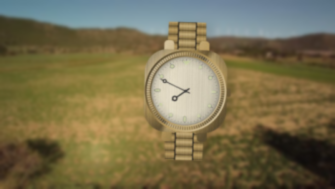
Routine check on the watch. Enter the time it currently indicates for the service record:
7:49
